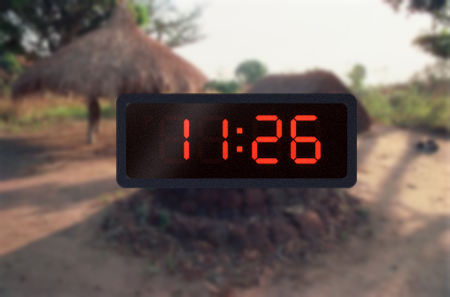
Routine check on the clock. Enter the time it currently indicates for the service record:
11:26
